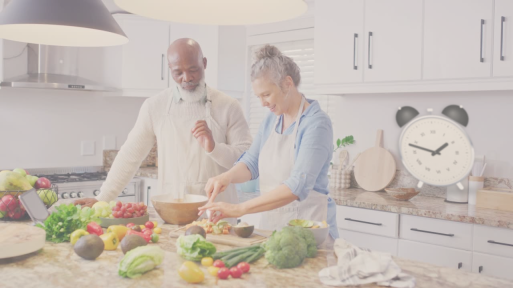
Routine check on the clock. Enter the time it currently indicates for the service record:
1:48
